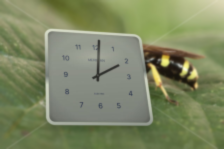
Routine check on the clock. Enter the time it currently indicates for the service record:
2:01
